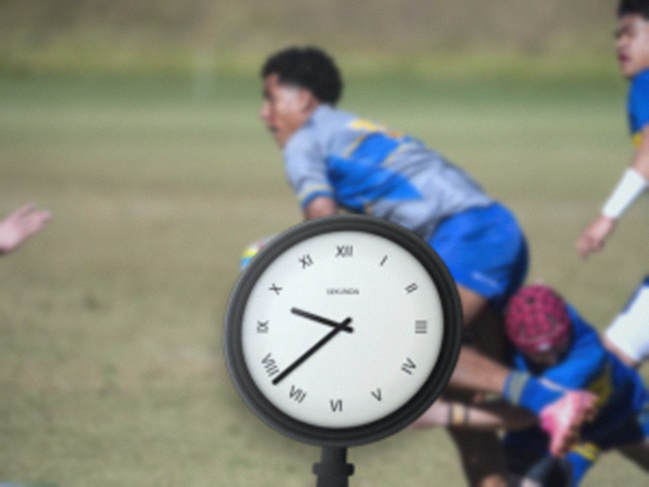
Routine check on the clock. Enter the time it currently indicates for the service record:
9:38
